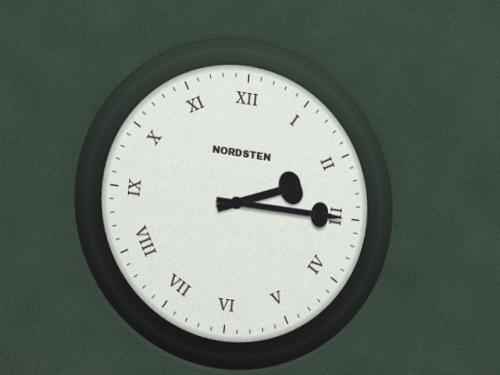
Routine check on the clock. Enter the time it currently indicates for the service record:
2:15
